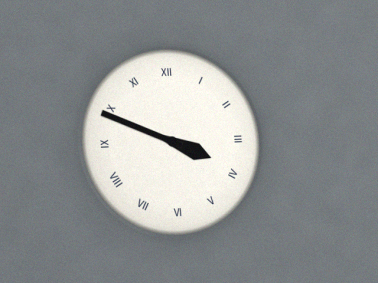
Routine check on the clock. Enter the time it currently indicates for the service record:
3:49
